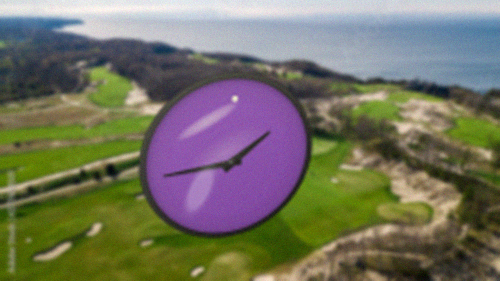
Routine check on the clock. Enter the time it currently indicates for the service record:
1:44
